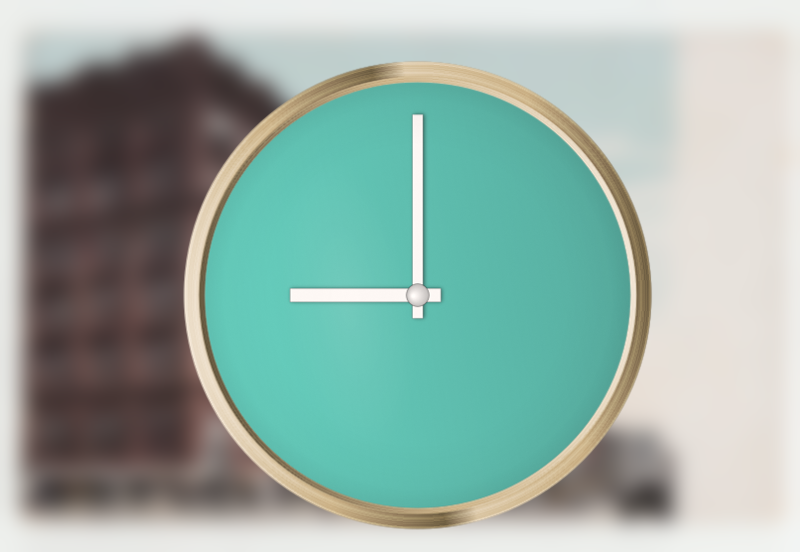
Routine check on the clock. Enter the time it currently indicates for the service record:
9:00
